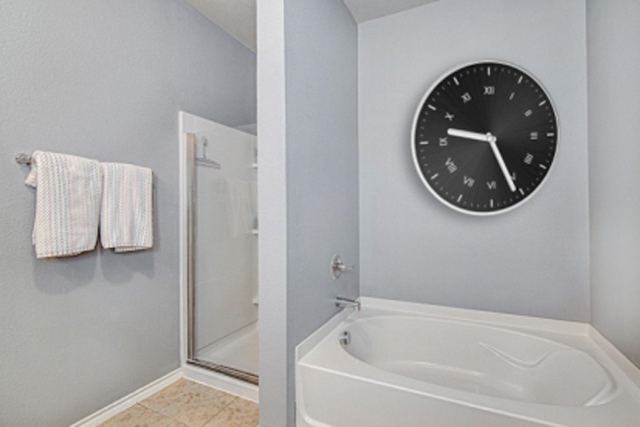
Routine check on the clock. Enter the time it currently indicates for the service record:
9:26
